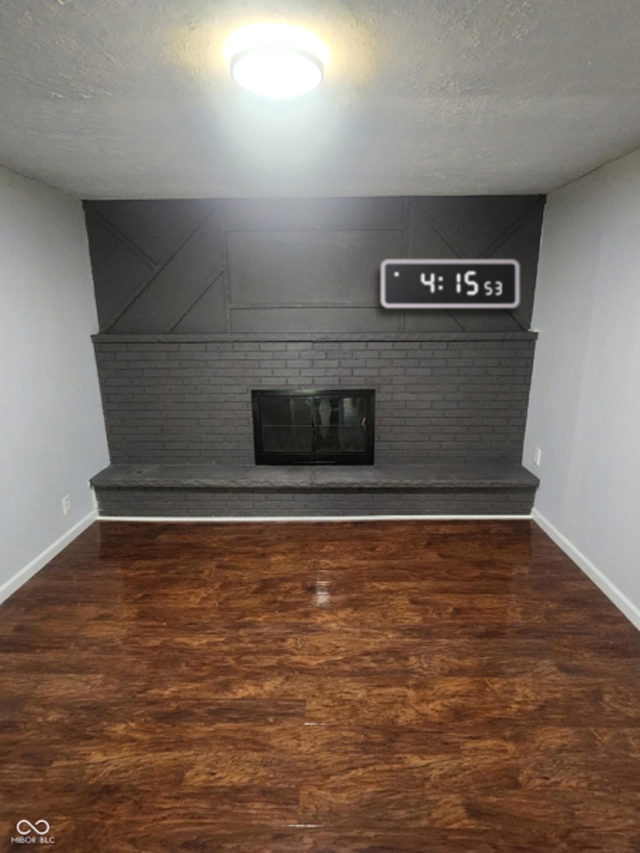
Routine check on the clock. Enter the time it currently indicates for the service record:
4:15:53
